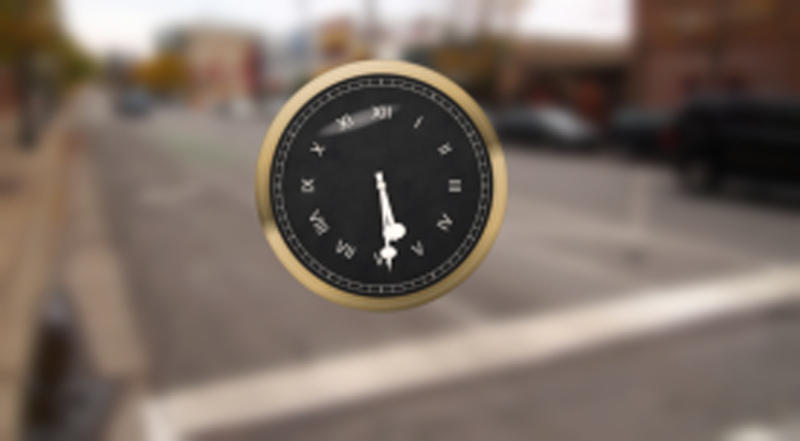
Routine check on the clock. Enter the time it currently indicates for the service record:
5:29
